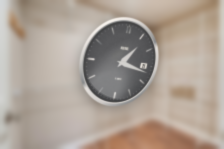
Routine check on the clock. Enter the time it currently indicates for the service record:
1:17
